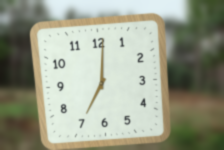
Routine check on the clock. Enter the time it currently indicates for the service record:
7:01
